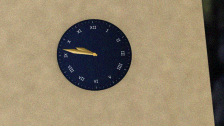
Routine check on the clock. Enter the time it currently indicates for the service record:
9:47
